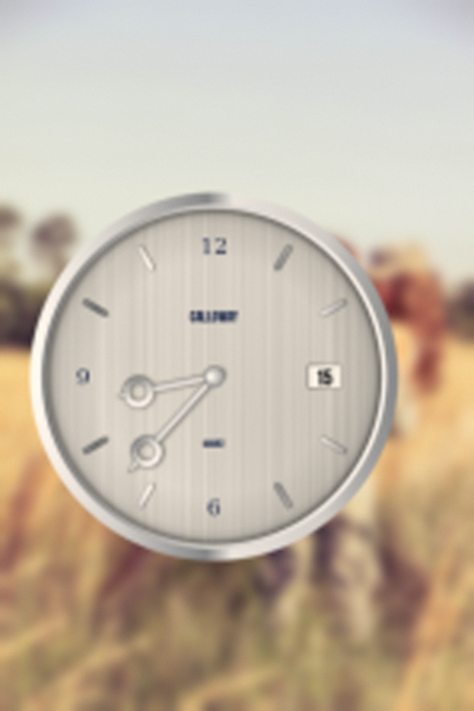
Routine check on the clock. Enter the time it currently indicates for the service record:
8:37
